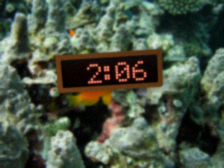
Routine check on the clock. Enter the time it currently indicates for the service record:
2:06
